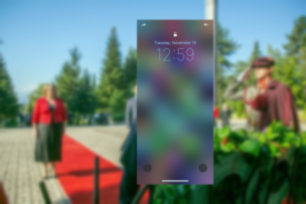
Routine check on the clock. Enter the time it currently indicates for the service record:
12:59
